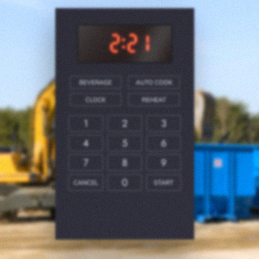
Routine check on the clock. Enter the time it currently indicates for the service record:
2:21
